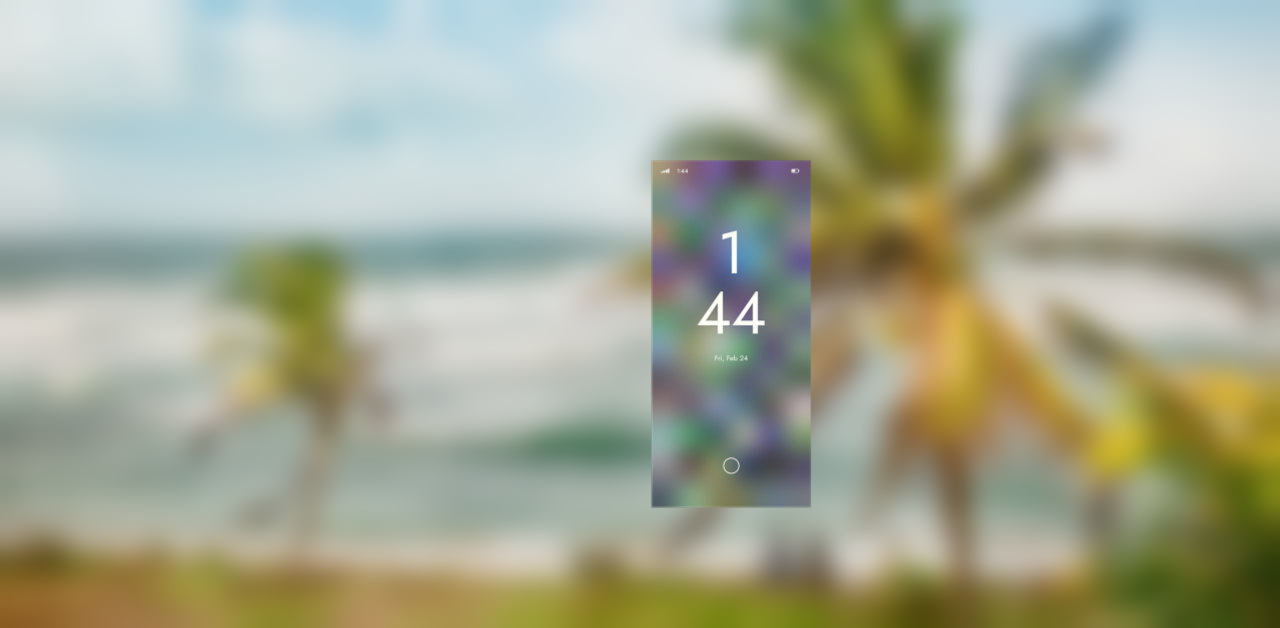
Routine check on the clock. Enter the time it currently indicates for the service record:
1:44
